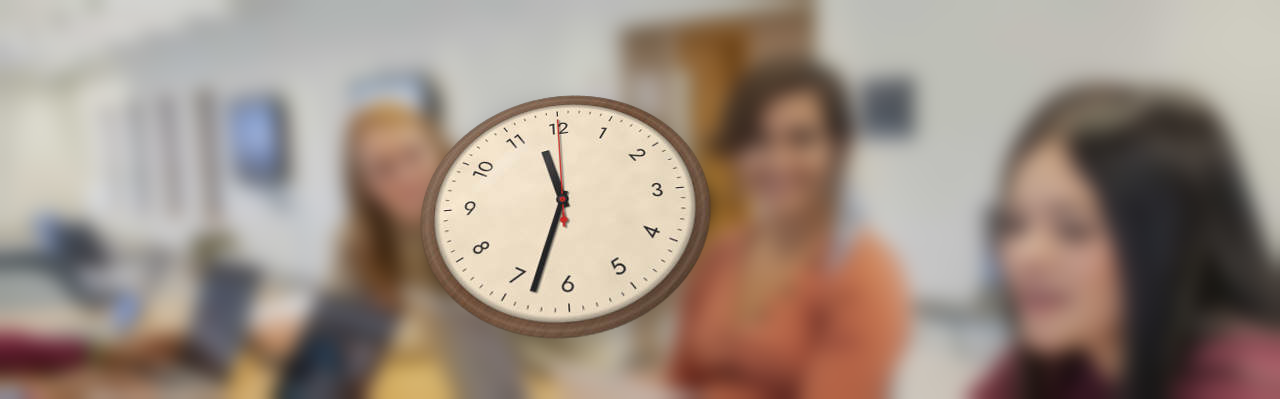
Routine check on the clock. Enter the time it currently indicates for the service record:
11:33:00
